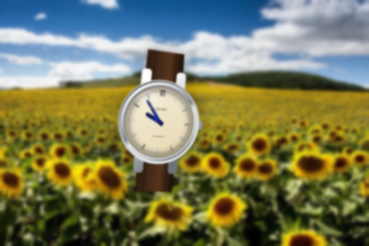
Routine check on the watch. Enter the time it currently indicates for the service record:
9:54
